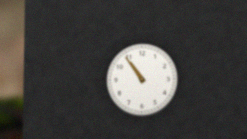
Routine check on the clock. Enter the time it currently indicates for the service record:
10:54
